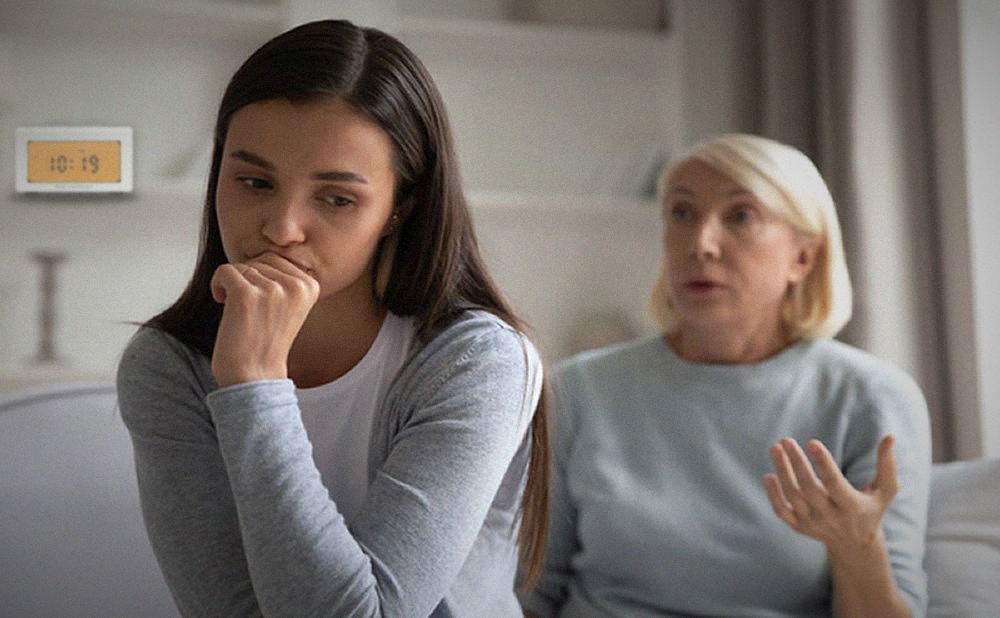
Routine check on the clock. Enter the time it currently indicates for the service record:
10:19
